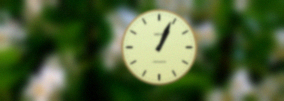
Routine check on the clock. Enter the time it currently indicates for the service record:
1:04
